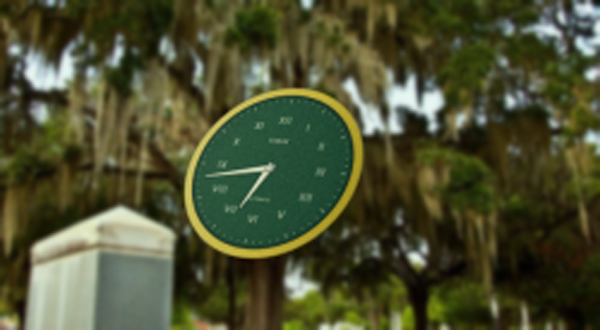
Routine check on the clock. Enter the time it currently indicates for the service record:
6:43
